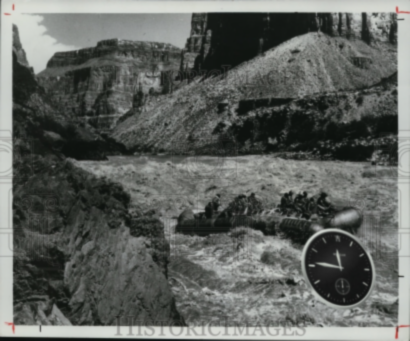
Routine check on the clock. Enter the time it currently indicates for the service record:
11:46
